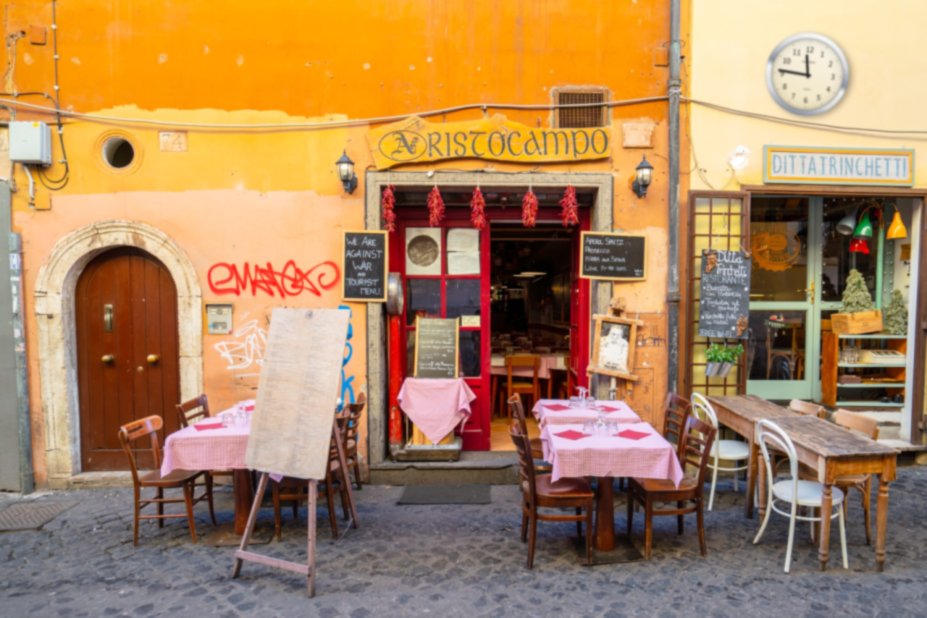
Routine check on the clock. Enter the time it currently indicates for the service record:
11:46
